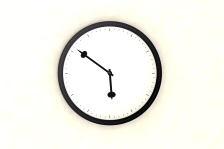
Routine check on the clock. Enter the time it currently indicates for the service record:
5:51
